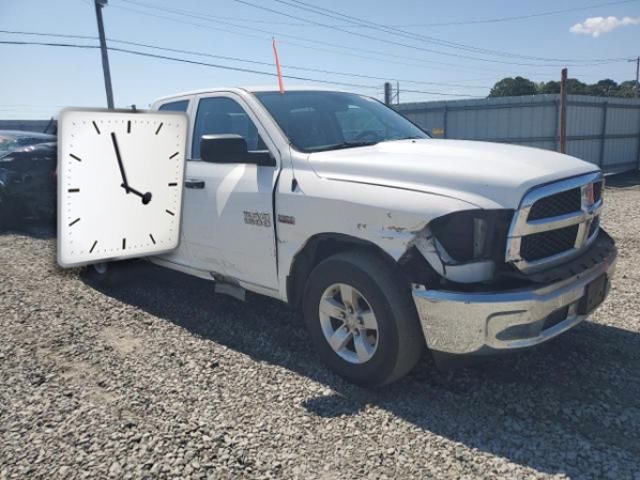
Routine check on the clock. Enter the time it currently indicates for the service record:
3:57
